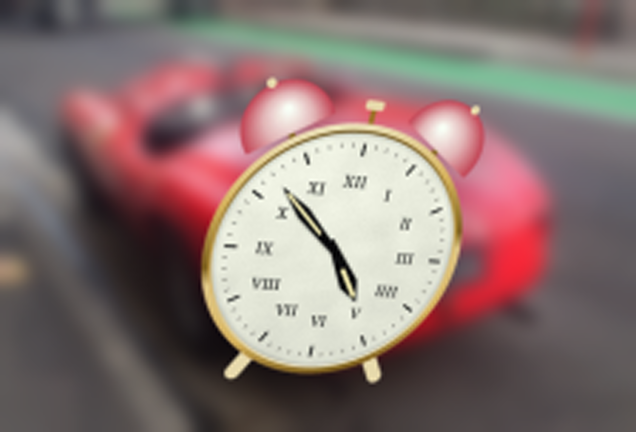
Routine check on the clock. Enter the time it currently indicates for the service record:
4:52
